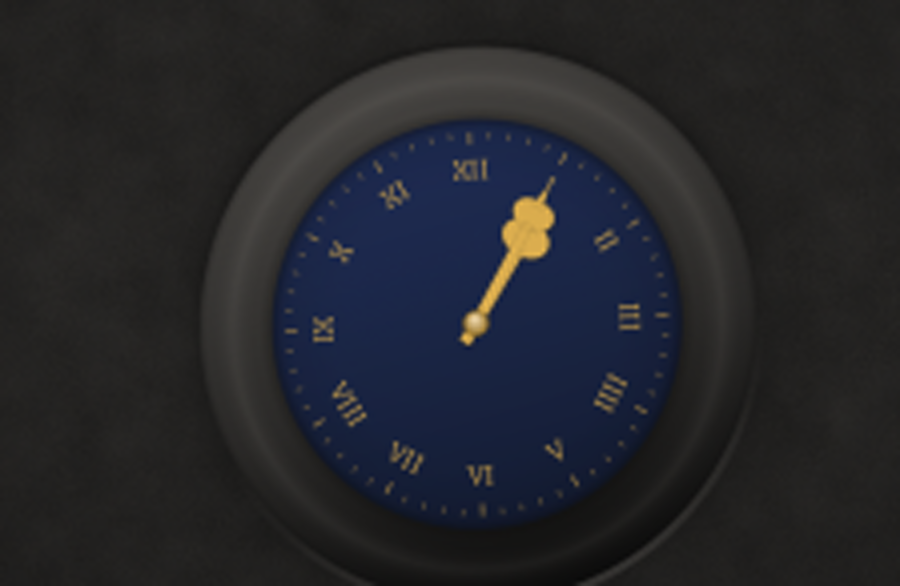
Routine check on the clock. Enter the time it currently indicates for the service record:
1:05
